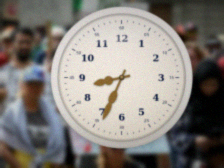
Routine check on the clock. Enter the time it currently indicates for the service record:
8:34
